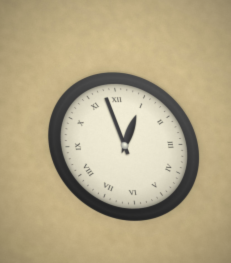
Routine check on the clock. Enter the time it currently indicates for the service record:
12:58
